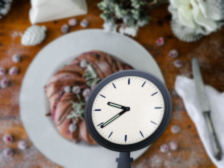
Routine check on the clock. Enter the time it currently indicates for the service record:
9:39
